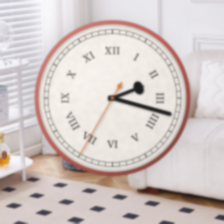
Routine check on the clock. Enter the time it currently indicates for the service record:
2:17:35
